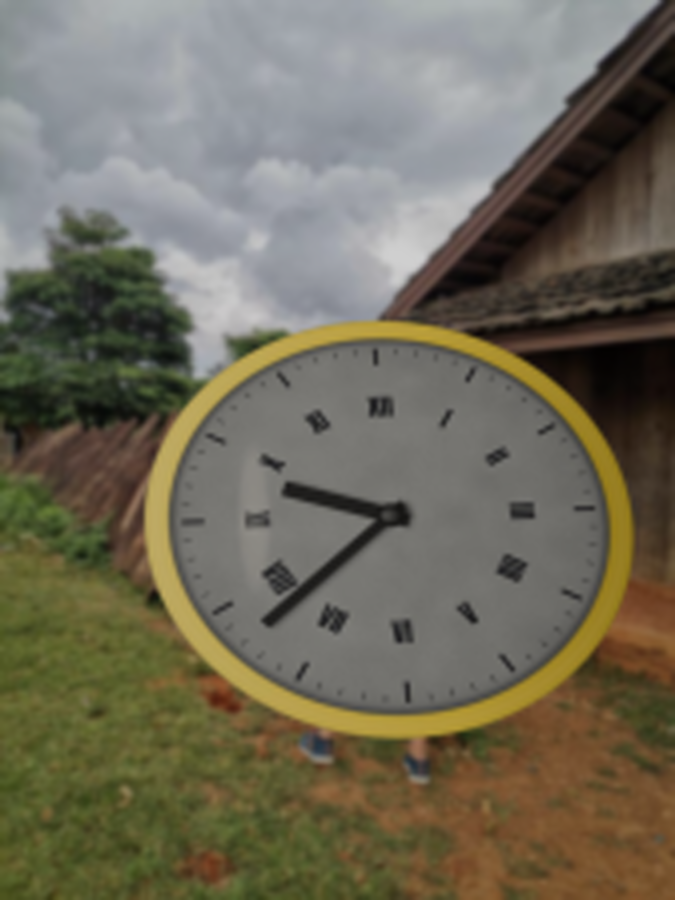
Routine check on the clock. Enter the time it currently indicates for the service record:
9:38
